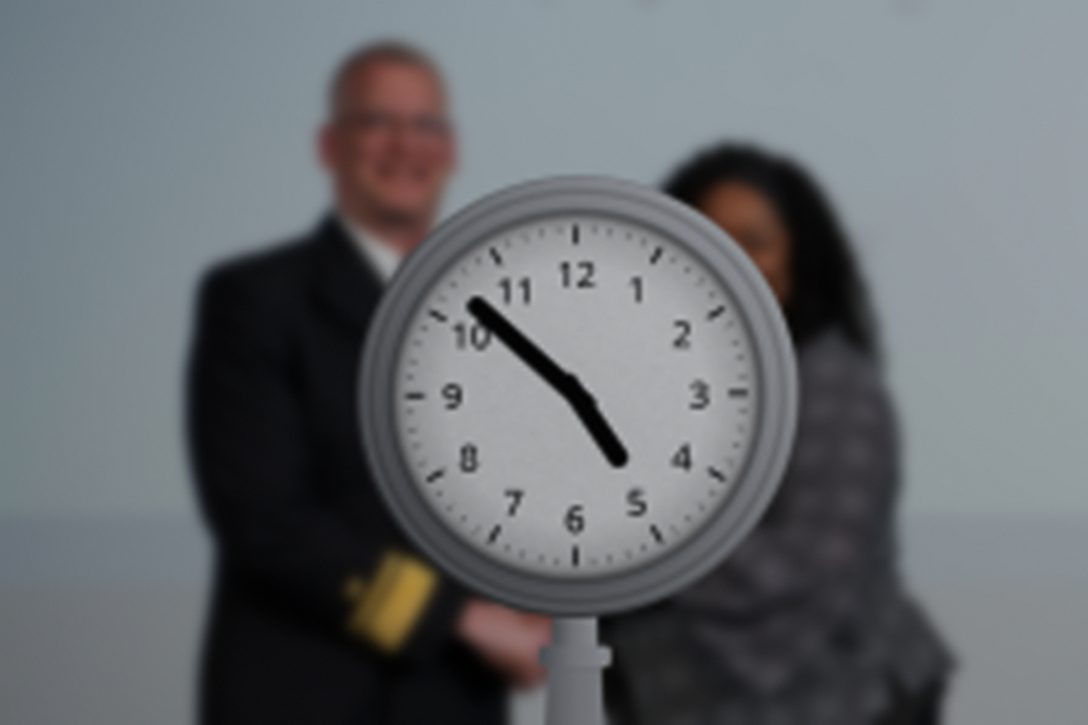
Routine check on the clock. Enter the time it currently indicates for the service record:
4:52
